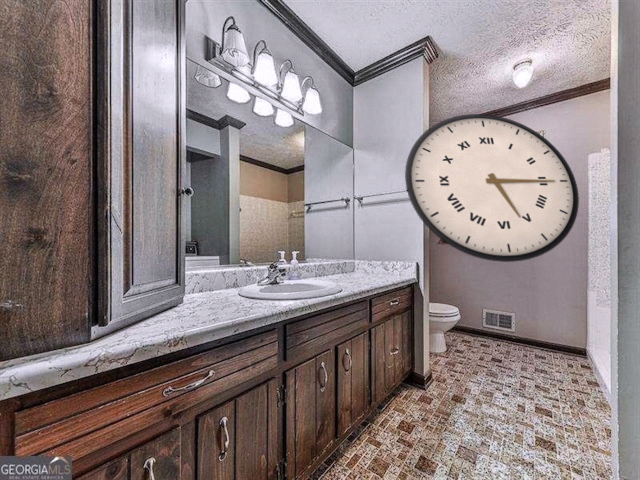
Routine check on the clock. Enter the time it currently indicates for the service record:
5:15
